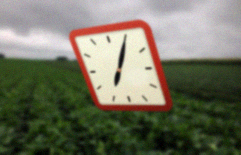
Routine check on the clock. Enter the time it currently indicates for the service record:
7:05
